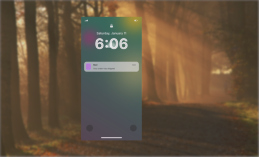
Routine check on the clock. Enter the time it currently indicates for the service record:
6:06
